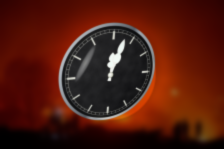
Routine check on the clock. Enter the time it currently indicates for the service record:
12:03
